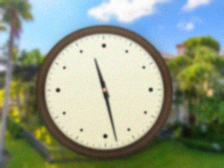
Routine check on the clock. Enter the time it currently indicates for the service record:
11:28
